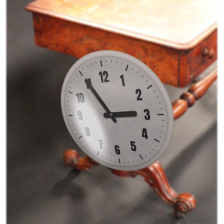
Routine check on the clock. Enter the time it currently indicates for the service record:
2:55
